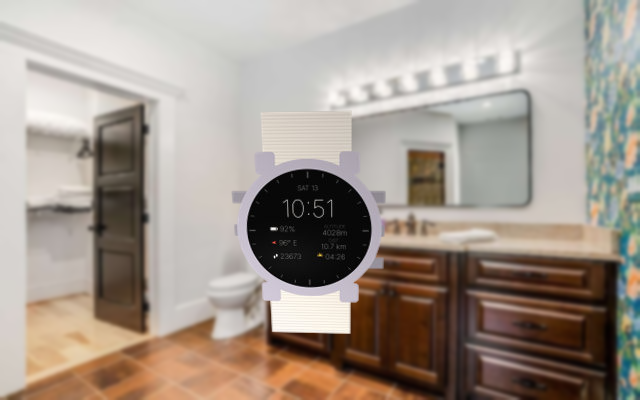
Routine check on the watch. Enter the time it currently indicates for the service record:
10:51
